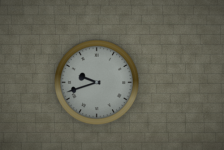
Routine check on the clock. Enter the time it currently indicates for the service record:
9:42
